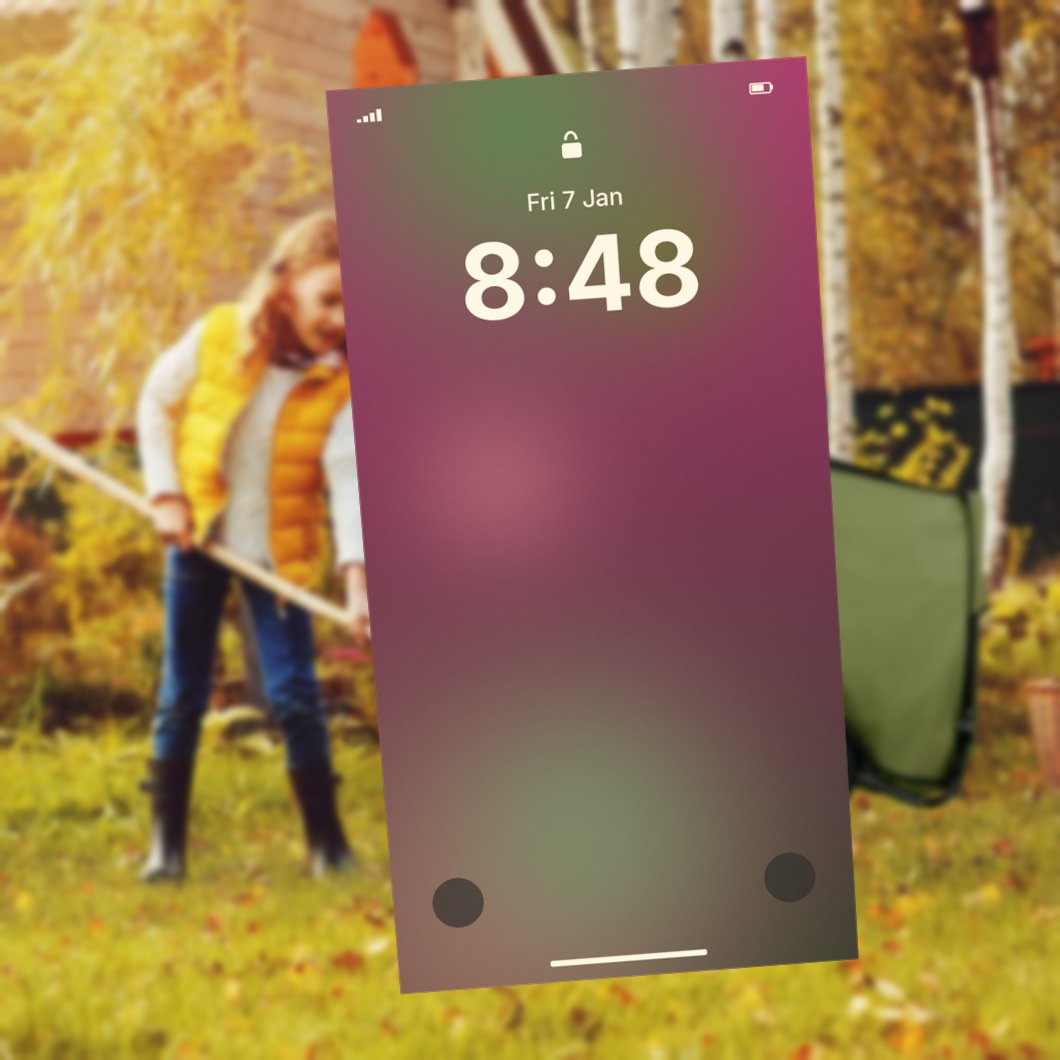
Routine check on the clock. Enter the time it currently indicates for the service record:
8:48
